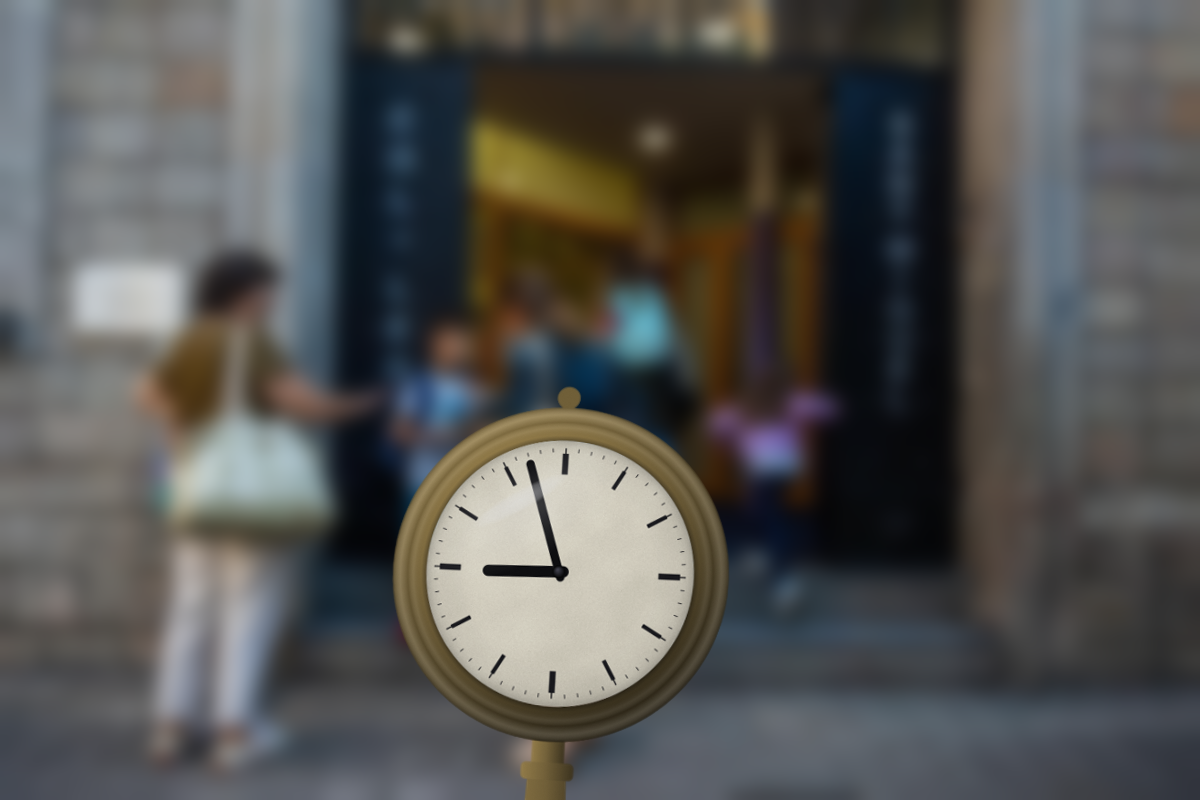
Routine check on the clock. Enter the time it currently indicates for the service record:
8:57
